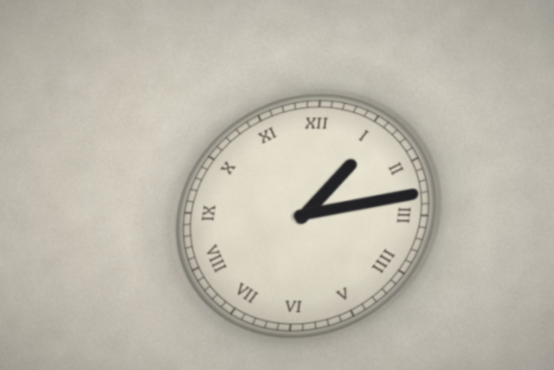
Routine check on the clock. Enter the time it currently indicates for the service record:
1:13
